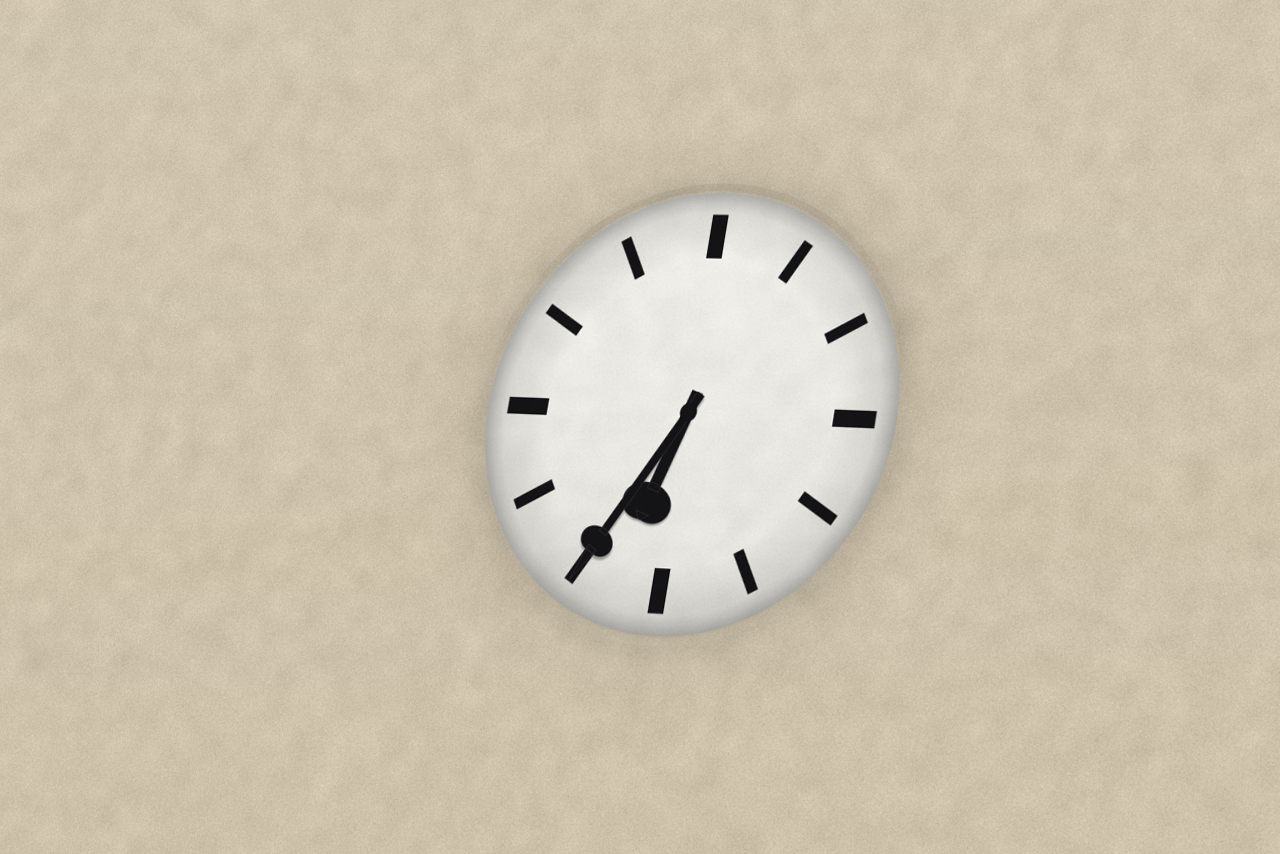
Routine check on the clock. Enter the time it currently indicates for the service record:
6:35
